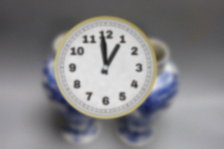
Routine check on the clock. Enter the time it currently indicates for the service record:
12:59
